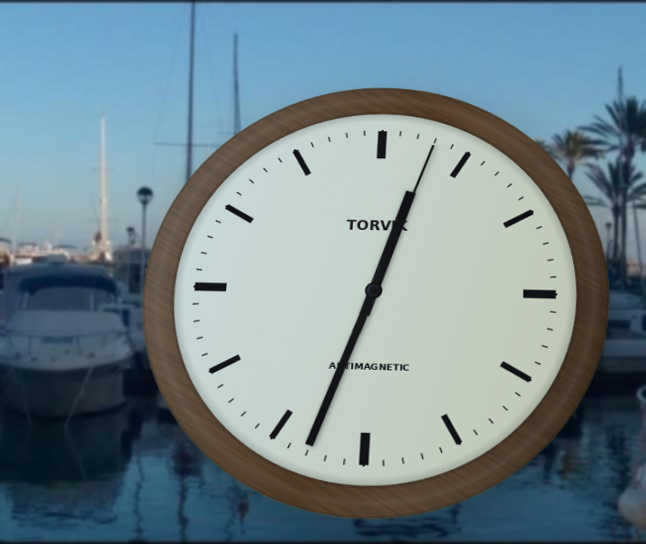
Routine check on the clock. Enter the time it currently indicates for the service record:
12:33:03
